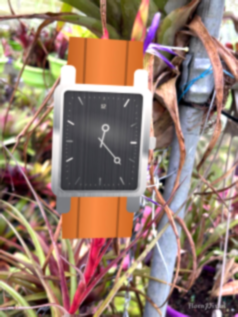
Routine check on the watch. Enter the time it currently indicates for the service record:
12:23
